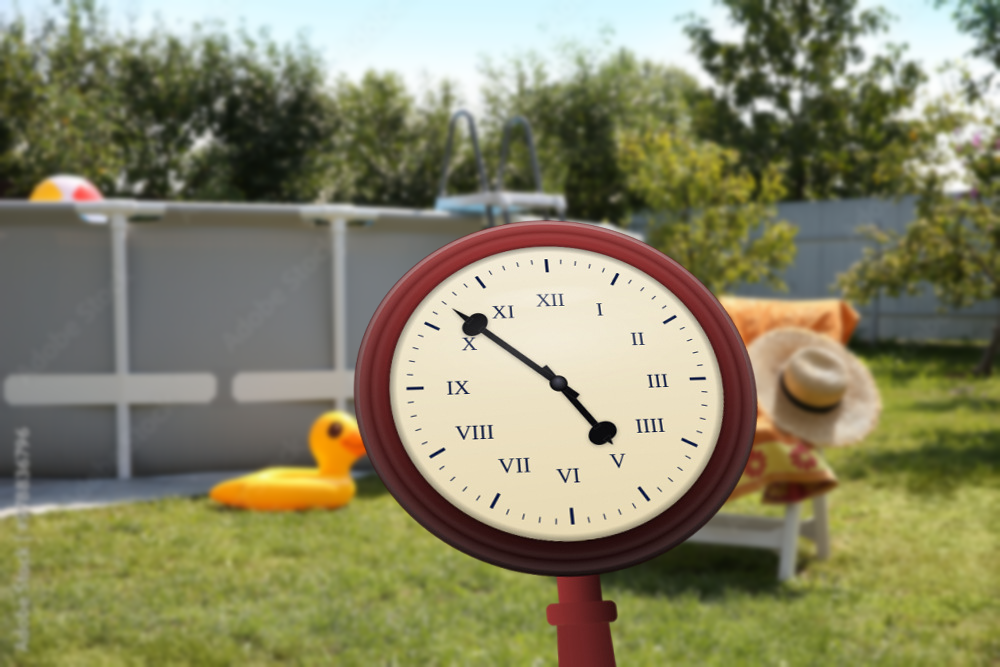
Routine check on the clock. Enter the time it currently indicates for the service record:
4:52
